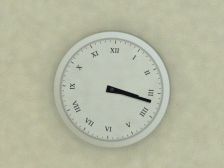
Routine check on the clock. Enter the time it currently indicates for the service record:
3:17
